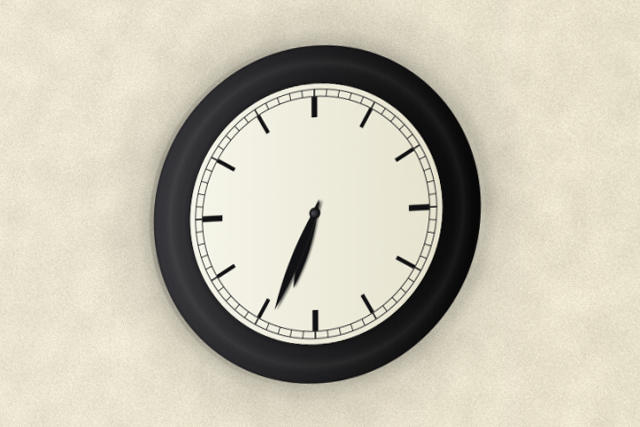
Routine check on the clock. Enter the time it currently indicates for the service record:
6:34
